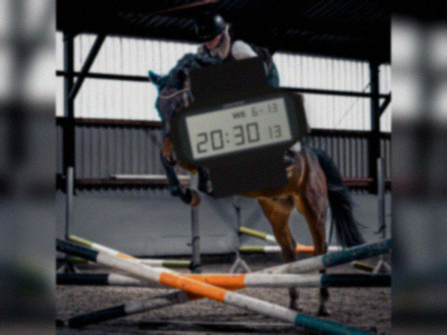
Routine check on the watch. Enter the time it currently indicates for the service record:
20:30:13
